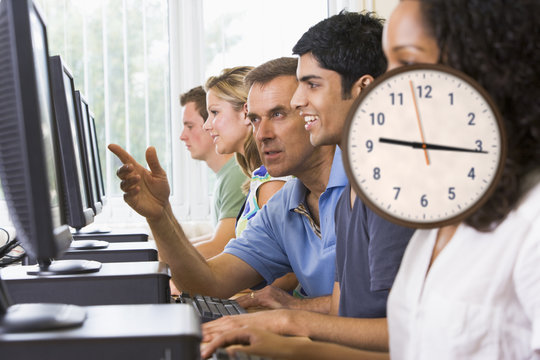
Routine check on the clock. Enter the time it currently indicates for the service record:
9:15:58
